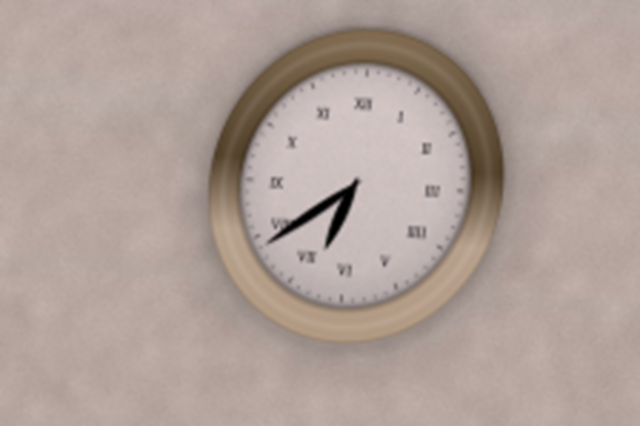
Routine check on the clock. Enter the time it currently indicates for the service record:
6:39
